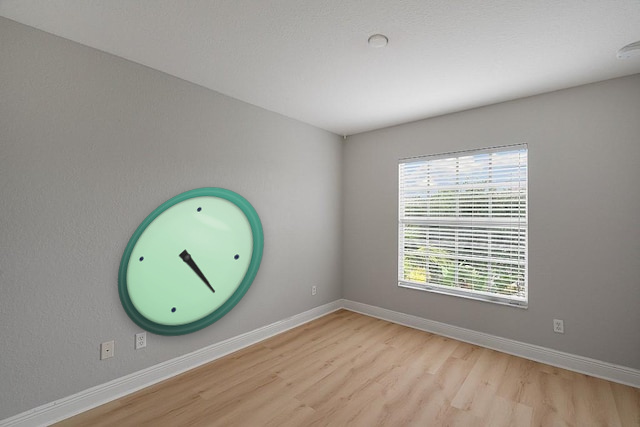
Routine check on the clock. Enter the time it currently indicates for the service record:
4:22
